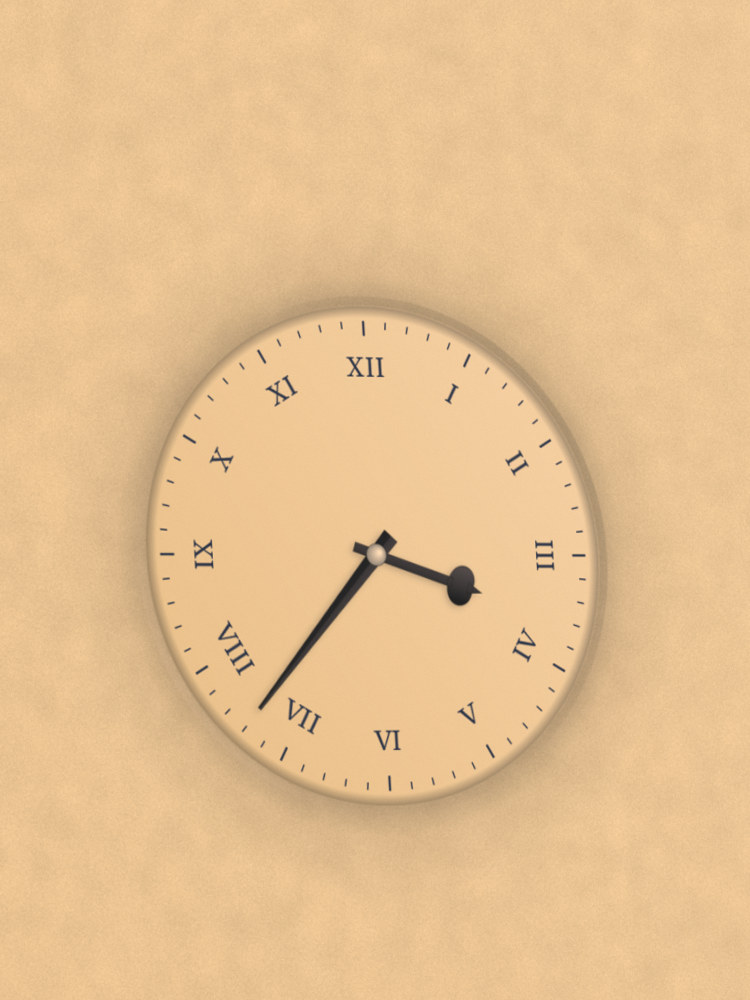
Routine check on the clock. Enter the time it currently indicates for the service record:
3:37
